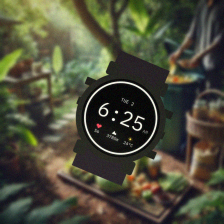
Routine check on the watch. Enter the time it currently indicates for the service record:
6:25
